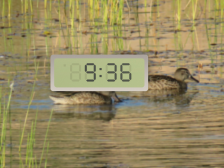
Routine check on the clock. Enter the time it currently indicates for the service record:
9:36
